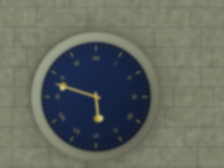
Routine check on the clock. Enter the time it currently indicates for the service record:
5:48
